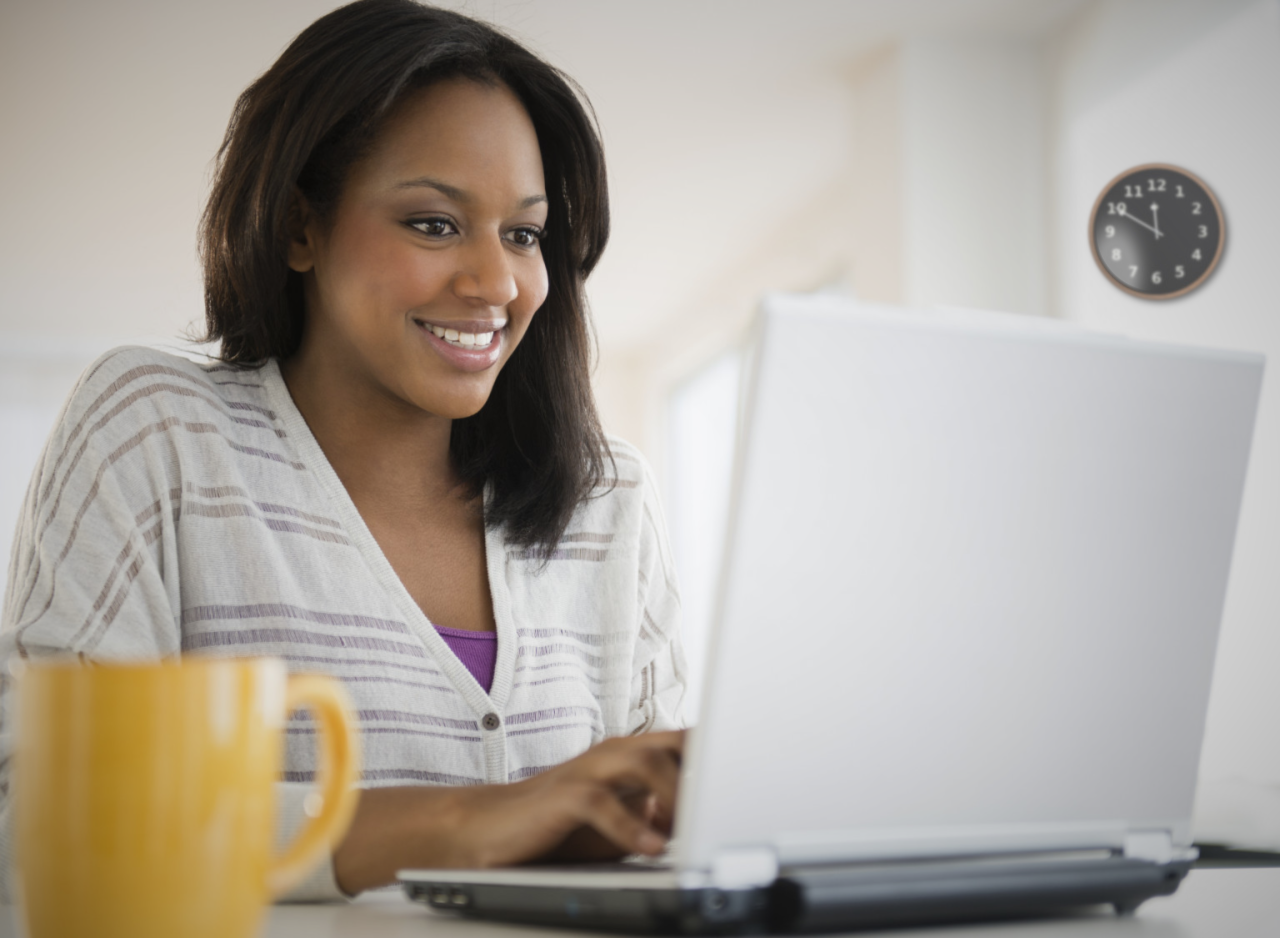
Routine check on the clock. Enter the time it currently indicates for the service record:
11:50
